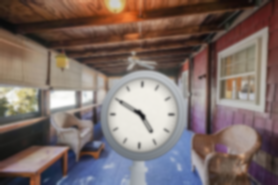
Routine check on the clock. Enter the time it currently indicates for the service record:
4:50
